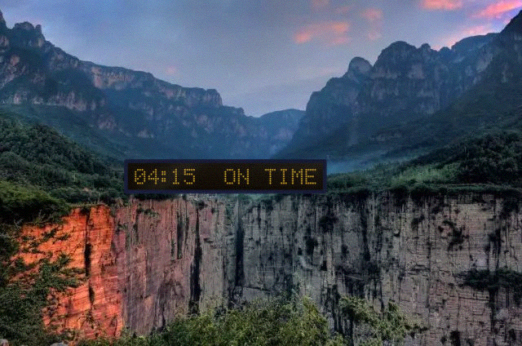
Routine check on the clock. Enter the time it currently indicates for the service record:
4:15
